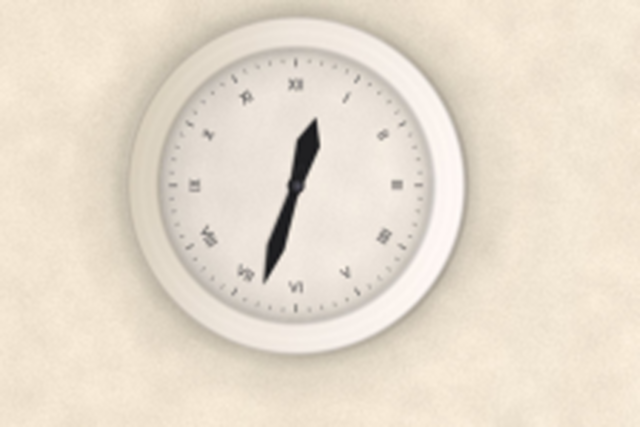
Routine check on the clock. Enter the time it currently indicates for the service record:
12:33
